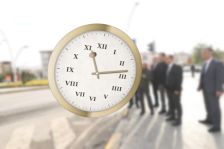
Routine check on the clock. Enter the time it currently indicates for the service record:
11:13
